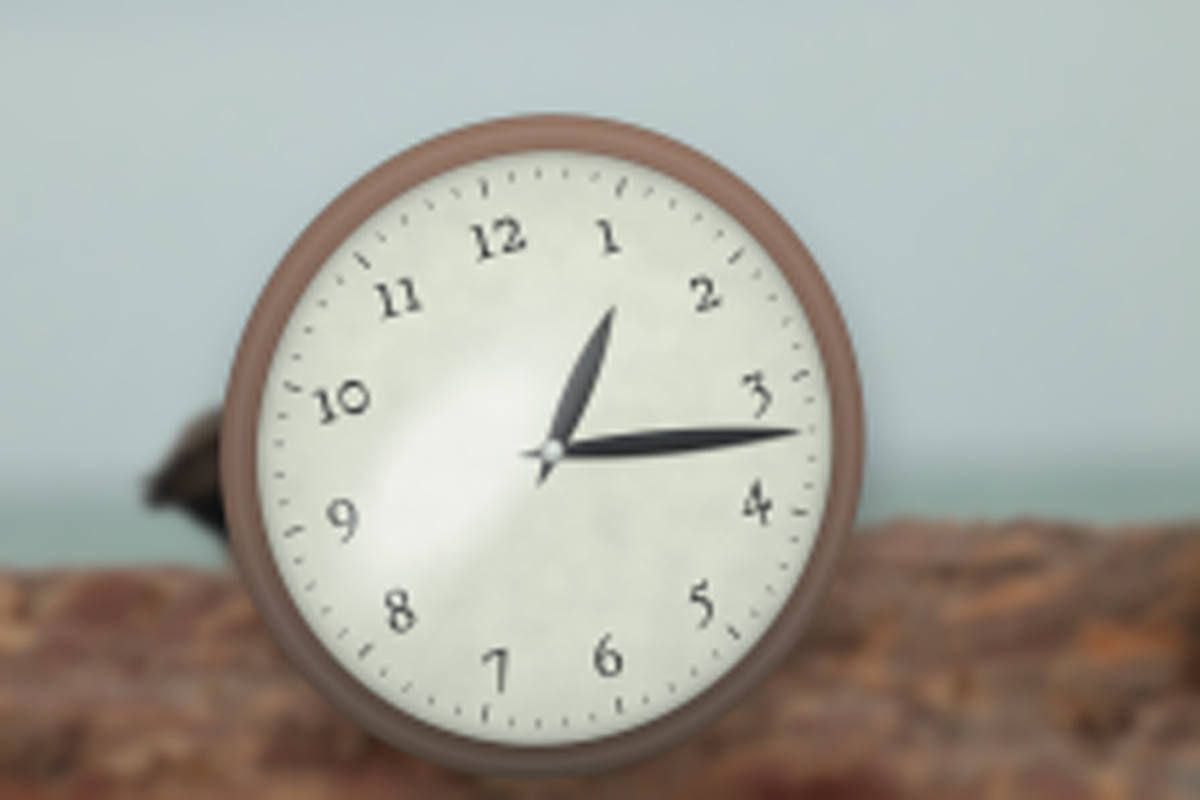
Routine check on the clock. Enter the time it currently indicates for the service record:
1:17
